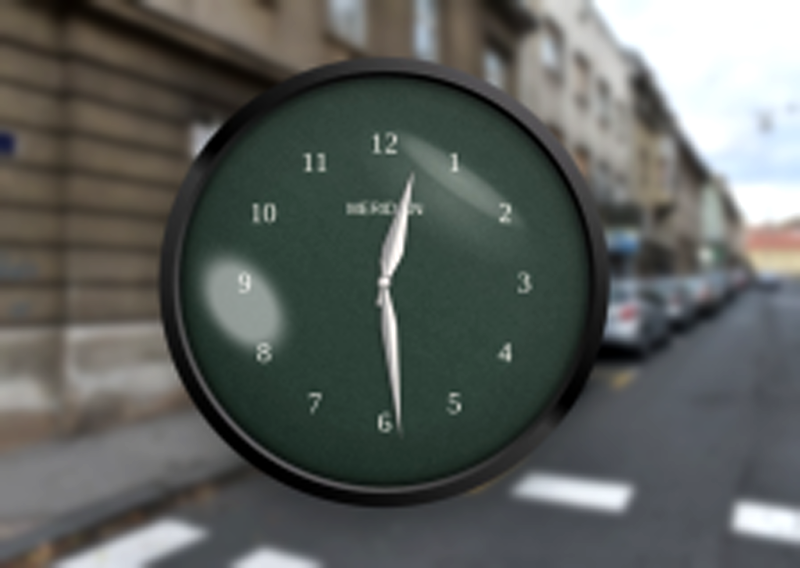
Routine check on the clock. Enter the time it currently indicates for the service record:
12:29
